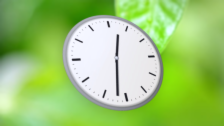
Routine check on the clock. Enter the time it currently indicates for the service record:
12:32
